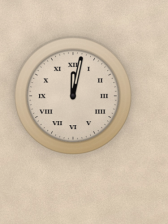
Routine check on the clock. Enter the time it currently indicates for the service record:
12:02
